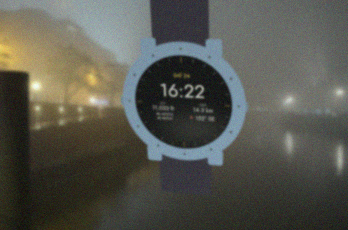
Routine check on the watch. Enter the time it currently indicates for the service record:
16:22
